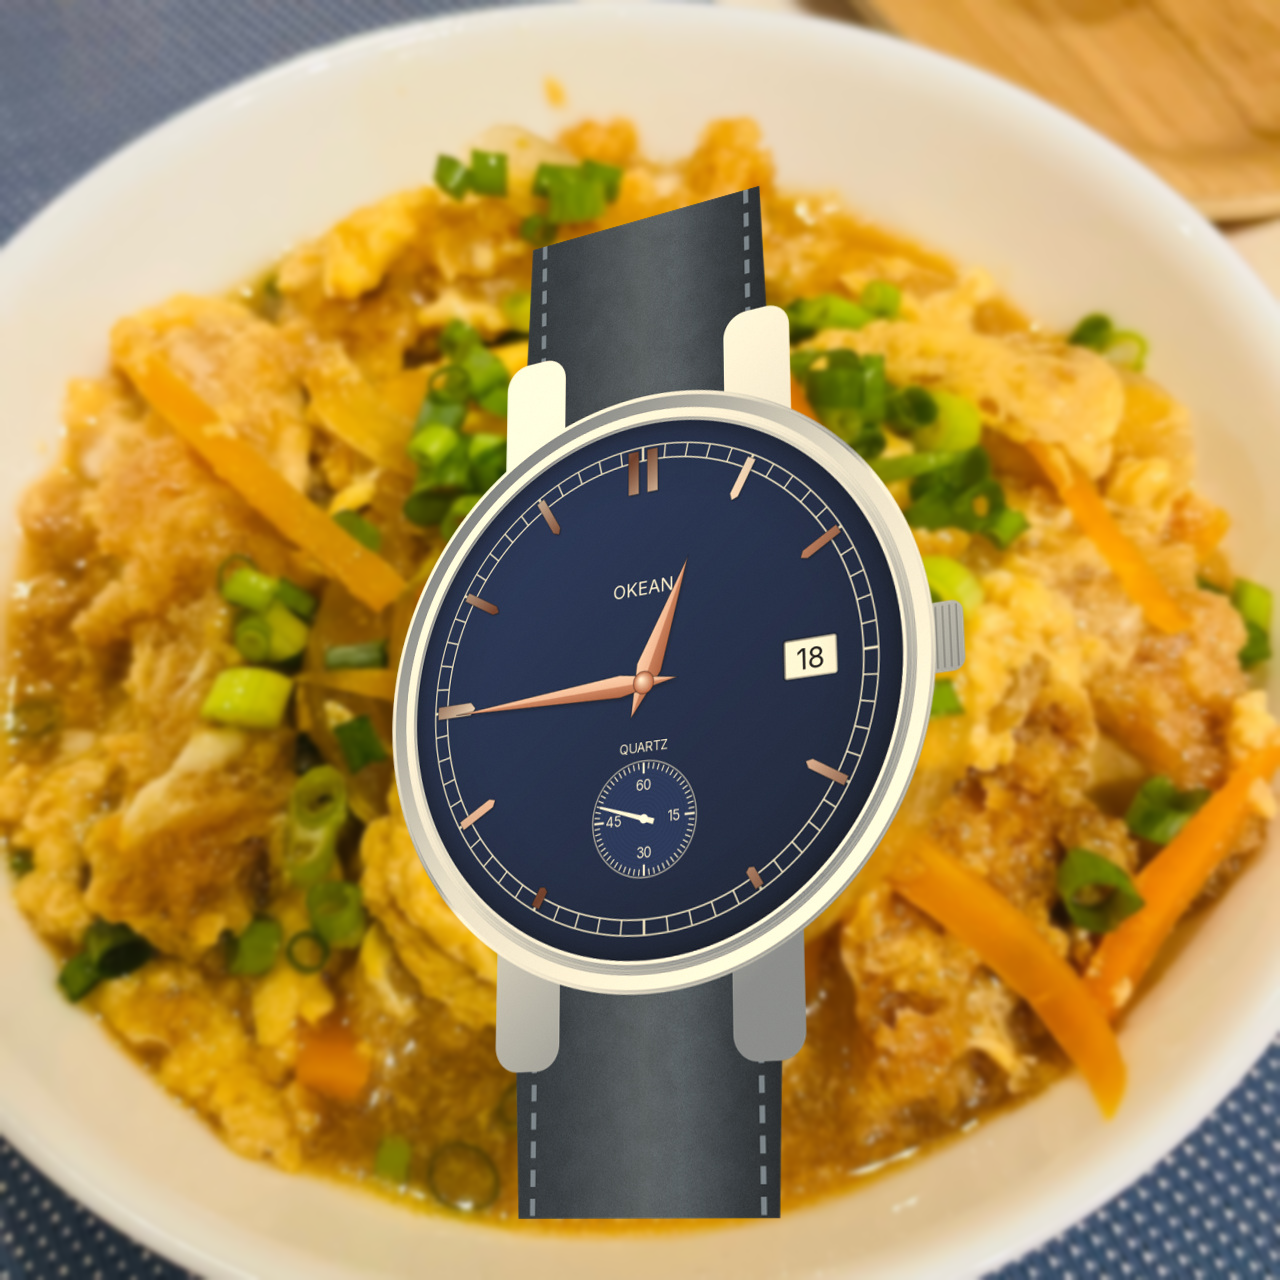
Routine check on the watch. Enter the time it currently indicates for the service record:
12:44:48
